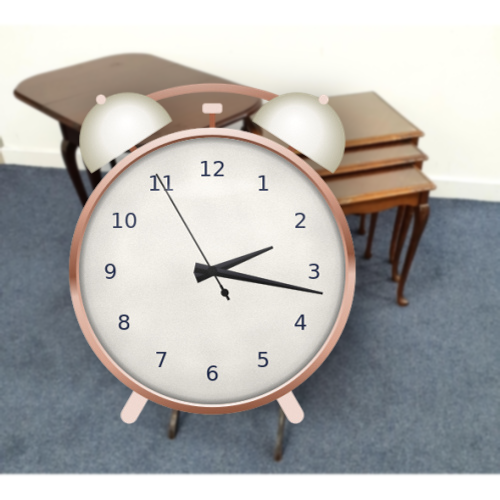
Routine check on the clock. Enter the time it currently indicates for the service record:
2:16:55
